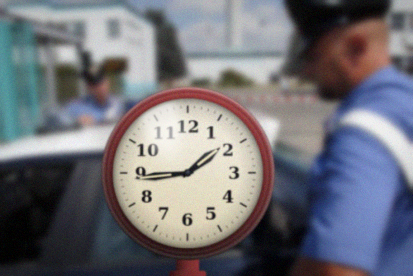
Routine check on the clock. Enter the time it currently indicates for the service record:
1:44
